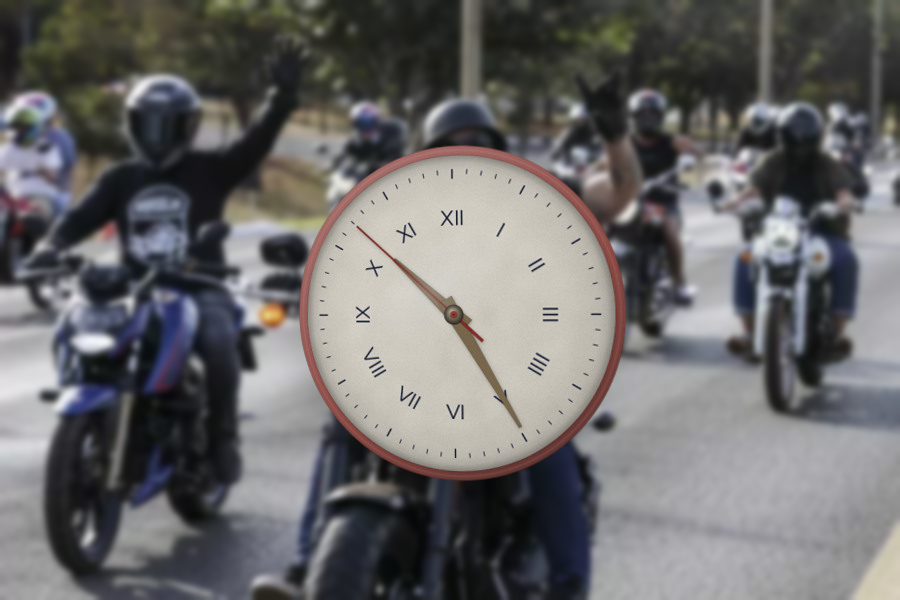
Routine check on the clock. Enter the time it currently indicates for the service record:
10:24:52
